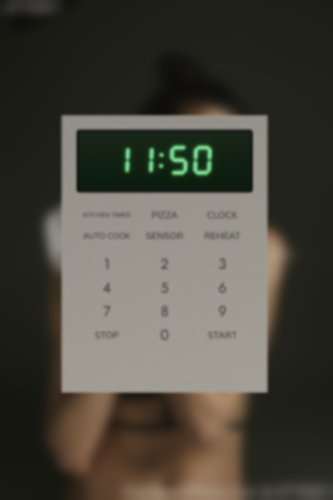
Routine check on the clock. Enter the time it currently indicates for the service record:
11:50
